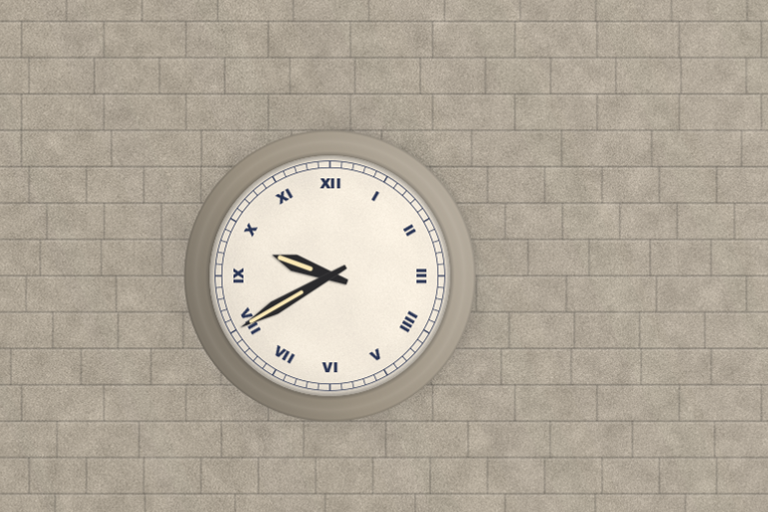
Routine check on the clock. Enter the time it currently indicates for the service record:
9:40
